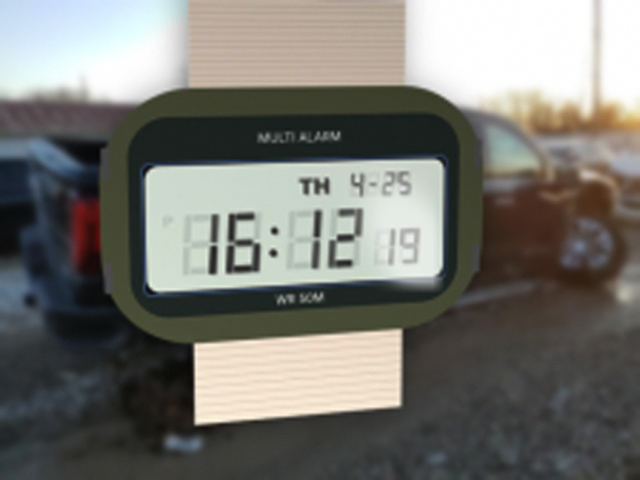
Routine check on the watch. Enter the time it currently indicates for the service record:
16:12:19
